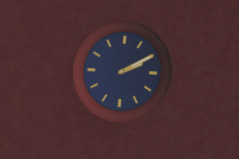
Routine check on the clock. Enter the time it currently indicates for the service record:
2:10
